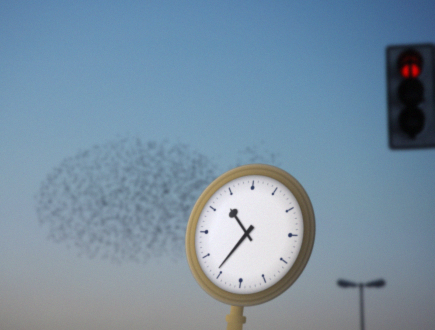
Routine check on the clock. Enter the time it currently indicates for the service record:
10:36
